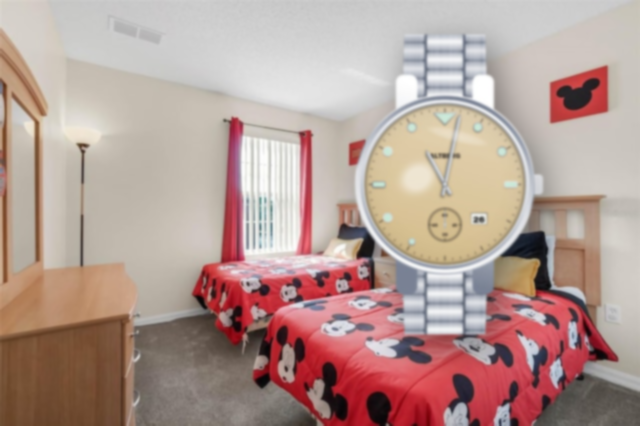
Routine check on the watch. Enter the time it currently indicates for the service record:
11:02
